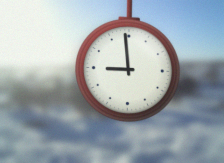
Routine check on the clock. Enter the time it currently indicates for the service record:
8:59
